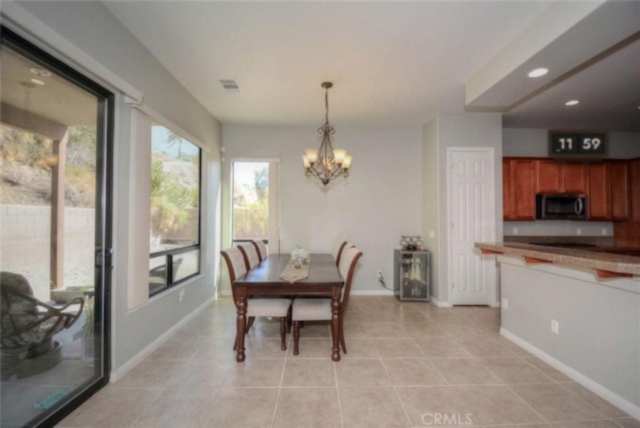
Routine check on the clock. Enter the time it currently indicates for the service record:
11:59
